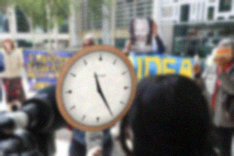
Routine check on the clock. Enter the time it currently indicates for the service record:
11:25
